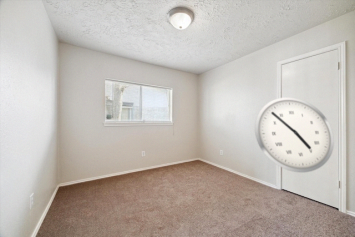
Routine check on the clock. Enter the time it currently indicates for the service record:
4:53
